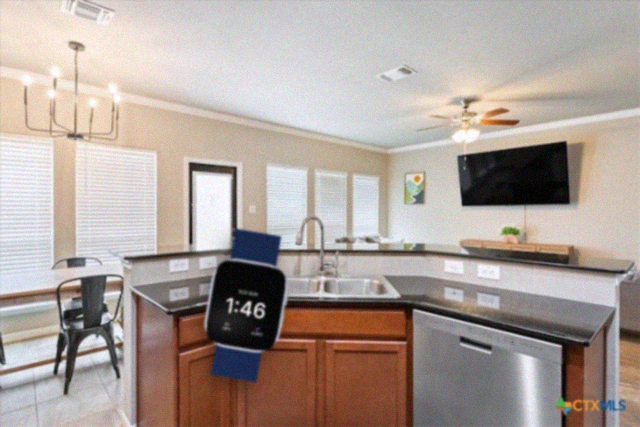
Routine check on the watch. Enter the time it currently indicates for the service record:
1:46
